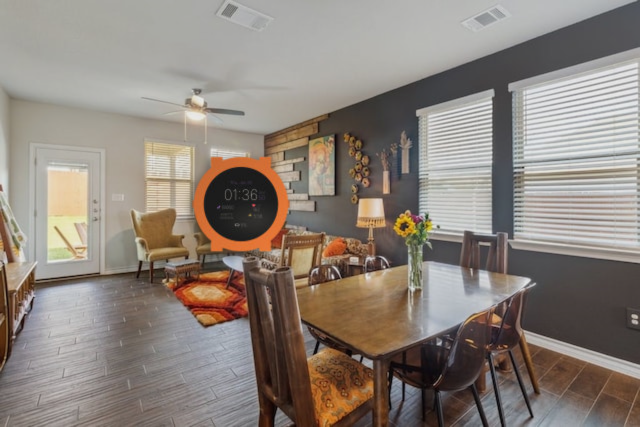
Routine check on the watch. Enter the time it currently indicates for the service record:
1:36
